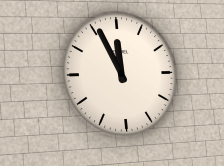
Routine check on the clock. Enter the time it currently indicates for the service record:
11:56
